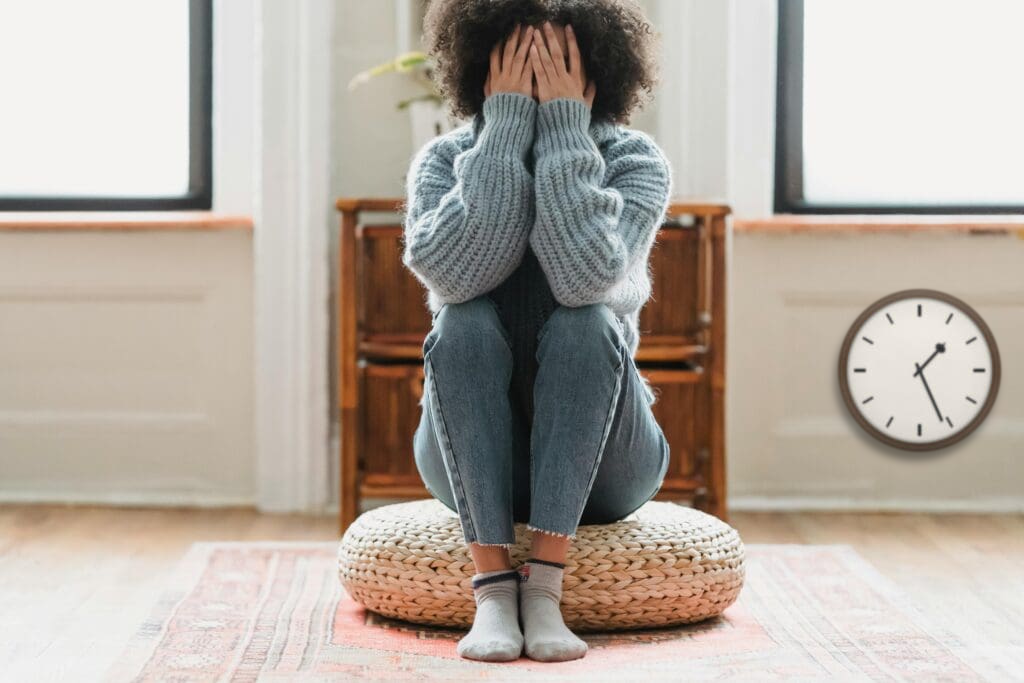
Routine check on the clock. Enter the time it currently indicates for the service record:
1:26
